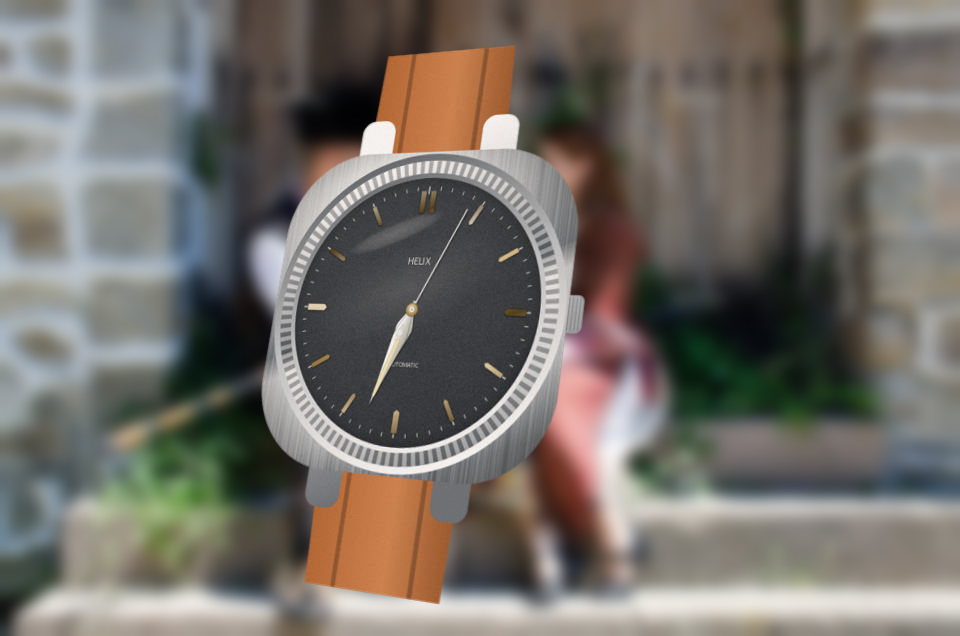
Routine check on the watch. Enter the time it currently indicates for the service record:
6:33:04
